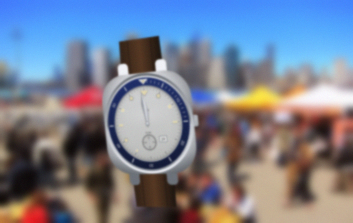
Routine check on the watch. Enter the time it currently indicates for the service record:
11:59
